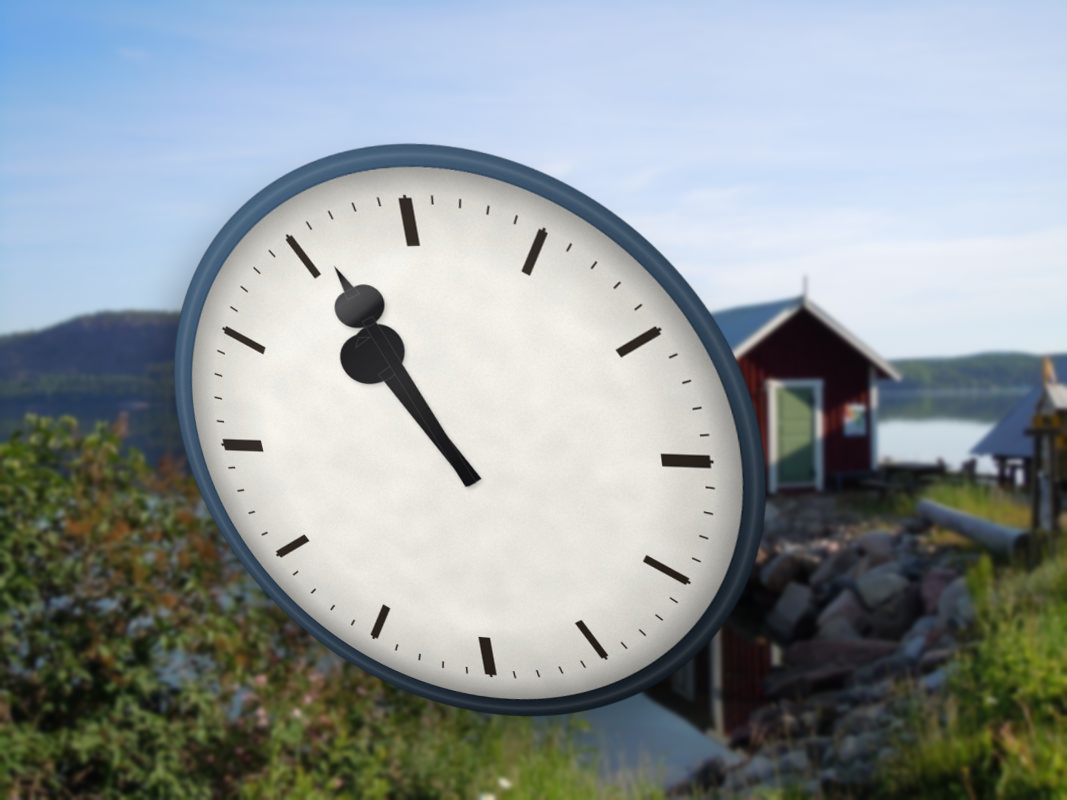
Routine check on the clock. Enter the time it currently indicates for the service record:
10:56
